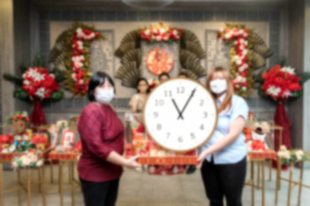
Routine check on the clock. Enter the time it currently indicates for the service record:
11:05
